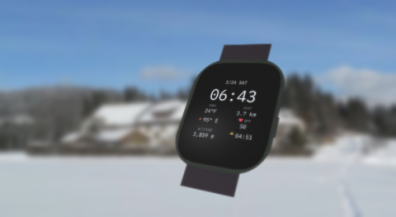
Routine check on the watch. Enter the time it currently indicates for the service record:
6:43
